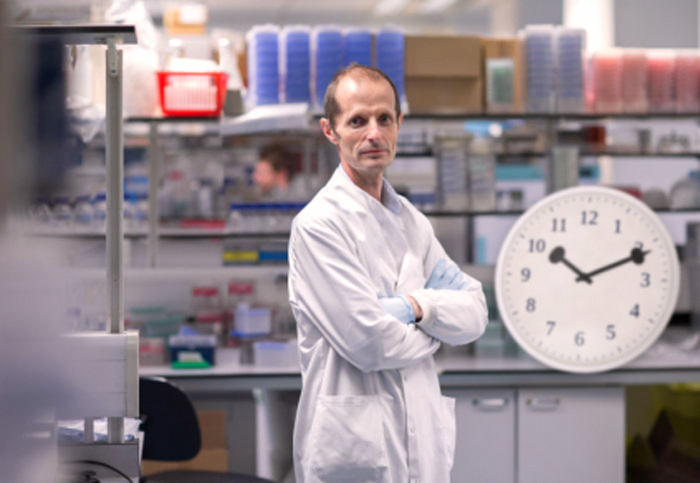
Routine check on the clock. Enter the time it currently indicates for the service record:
10:11
